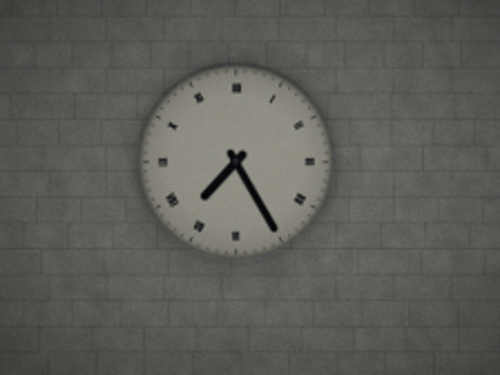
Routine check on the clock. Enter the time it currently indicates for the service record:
7:25
